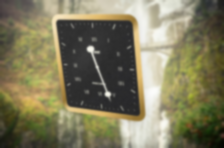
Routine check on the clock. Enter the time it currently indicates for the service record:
11:27
